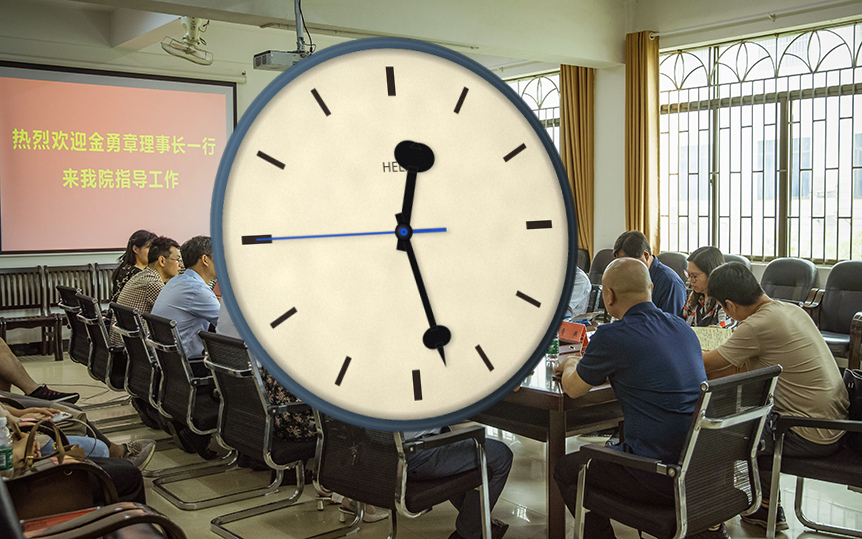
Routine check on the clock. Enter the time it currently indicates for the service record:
12:27:45
